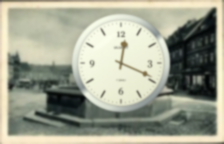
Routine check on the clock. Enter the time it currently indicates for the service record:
12:19
